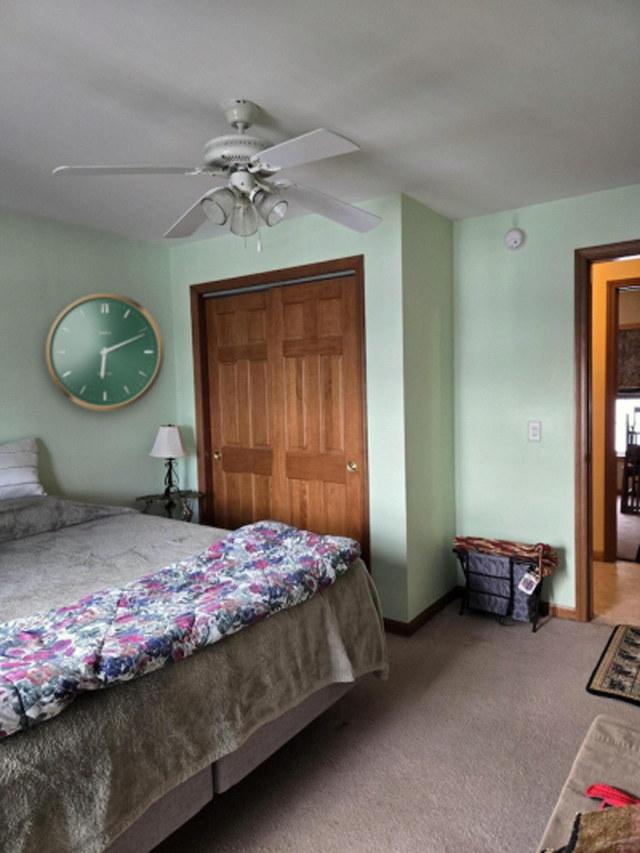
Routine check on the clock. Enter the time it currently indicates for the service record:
6:11
